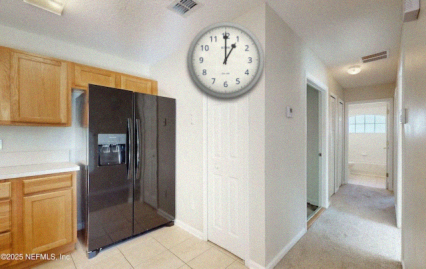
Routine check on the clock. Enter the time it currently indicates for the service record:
1:00
